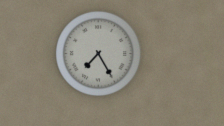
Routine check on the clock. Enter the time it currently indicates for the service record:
7:25
